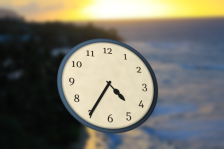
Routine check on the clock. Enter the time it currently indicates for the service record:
4:35
